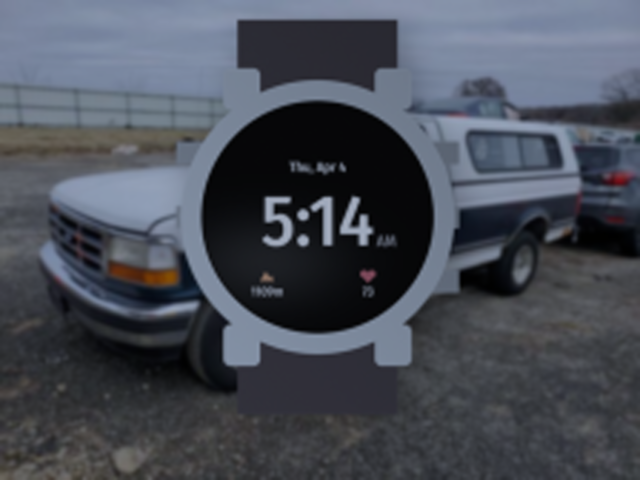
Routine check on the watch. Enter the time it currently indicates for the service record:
5:14
